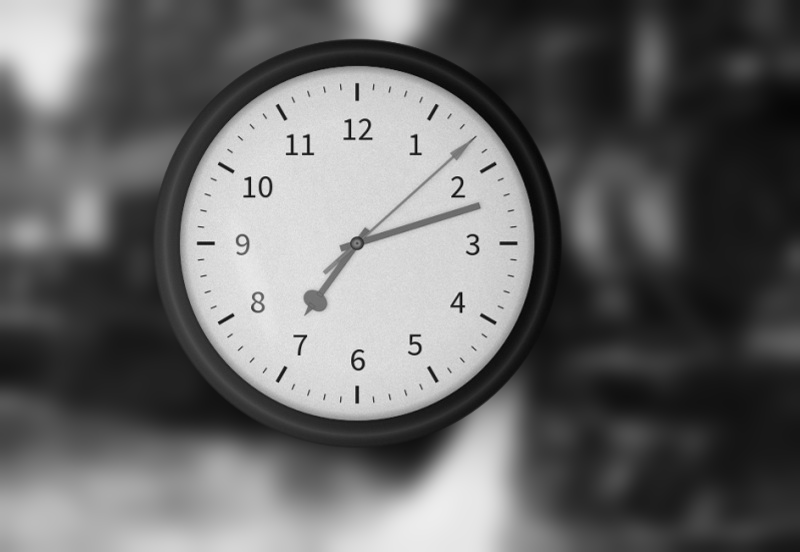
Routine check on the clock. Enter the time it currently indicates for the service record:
7:12:08
